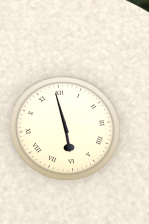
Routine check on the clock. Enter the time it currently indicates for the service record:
5:59
